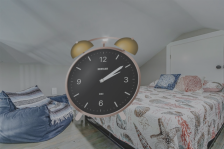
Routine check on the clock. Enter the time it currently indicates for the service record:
2:09
